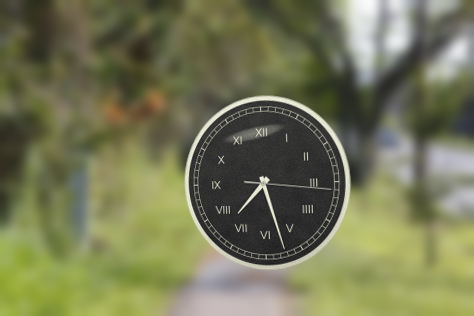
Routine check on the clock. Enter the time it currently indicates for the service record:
7:27:16
